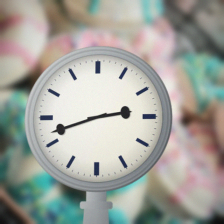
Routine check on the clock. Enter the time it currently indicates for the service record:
2:42
